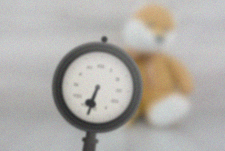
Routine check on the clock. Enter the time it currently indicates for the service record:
6:32
